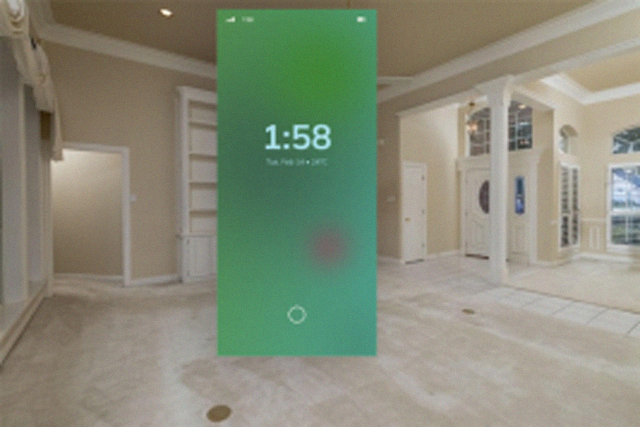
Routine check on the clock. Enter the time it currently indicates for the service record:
1:58
